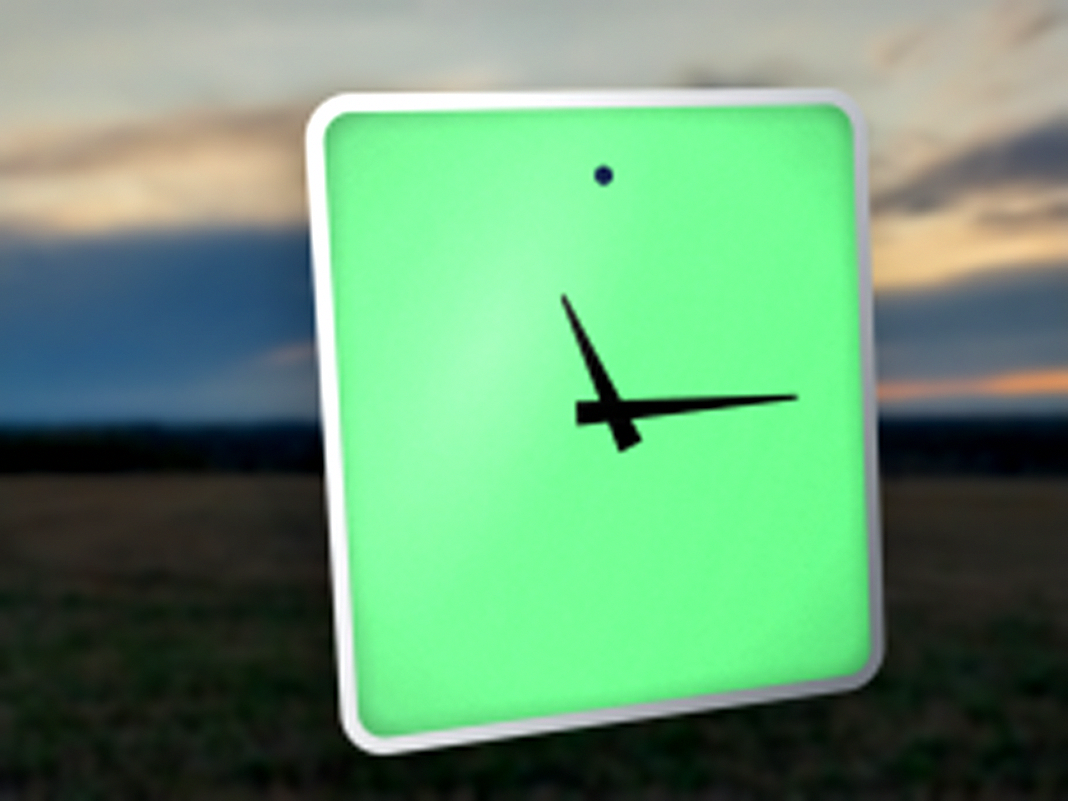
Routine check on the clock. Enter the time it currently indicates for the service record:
11:15
